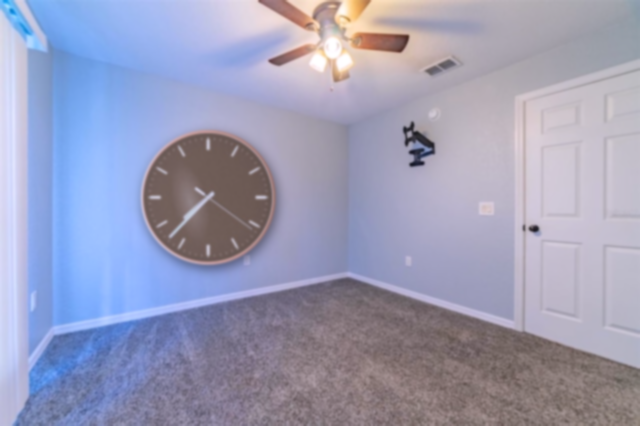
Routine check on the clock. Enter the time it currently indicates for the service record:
7:37:21
